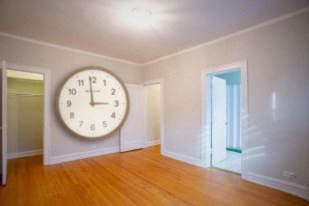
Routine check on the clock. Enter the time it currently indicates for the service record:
2:59
